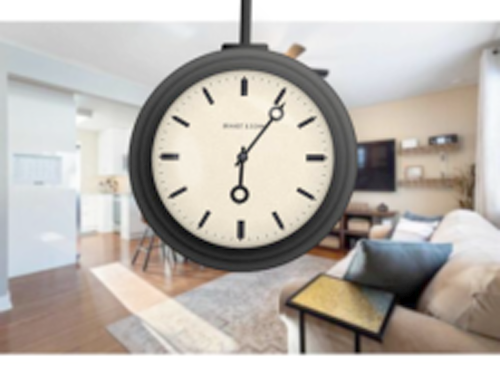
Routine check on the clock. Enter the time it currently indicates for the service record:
6:06
